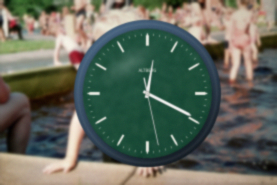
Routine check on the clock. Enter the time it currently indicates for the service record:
12:19:28
